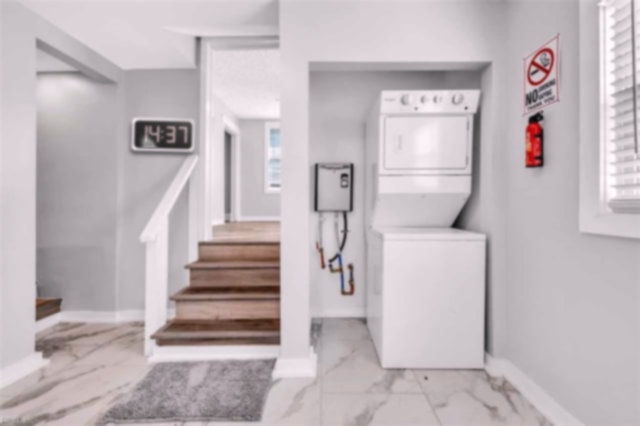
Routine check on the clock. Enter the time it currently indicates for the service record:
14:37
